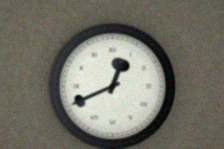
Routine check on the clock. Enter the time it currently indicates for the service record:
12:41
